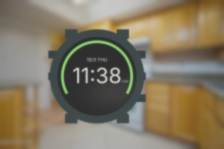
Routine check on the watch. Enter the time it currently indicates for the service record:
11:38
